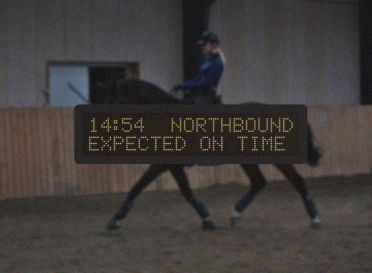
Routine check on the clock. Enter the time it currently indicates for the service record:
14:54
